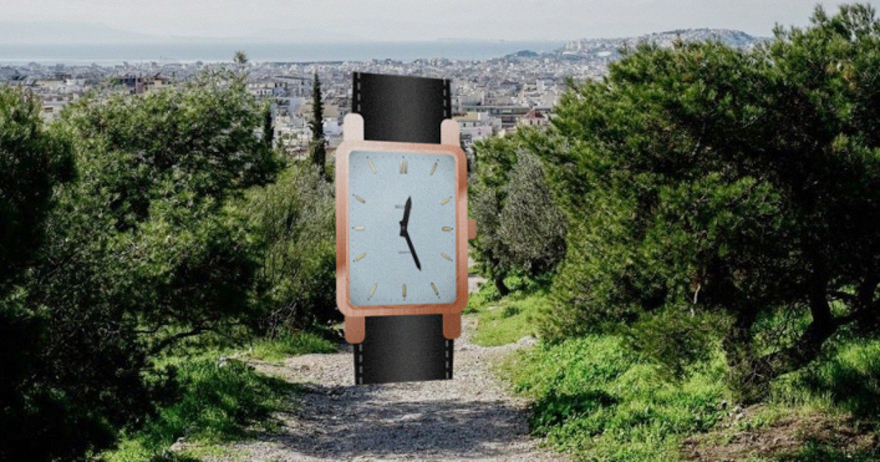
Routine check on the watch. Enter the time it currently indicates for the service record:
12:26
